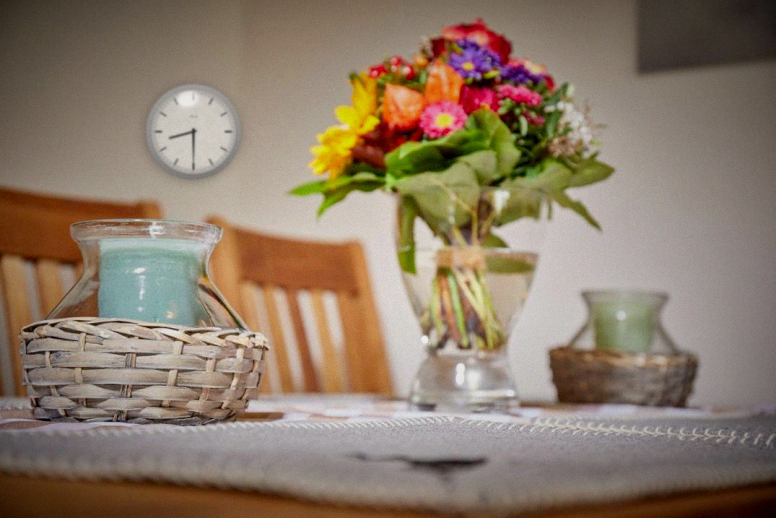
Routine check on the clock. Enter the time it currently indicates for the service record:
8:30
